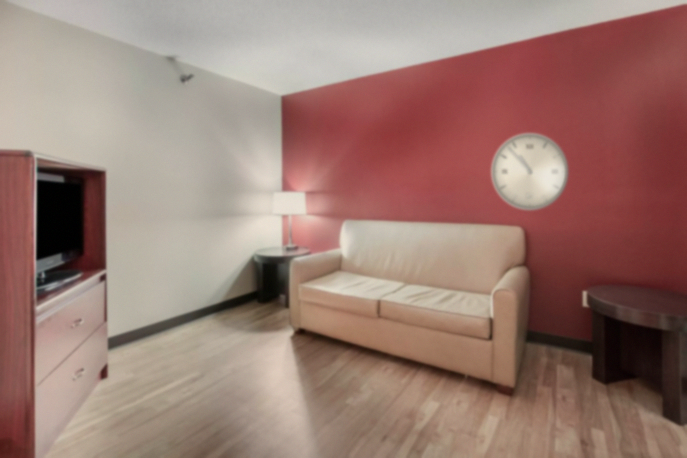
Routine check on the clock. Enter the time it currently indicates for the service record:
10:53
